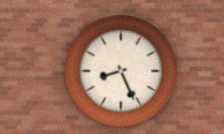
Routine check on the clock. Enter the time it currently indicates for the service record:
8:26
